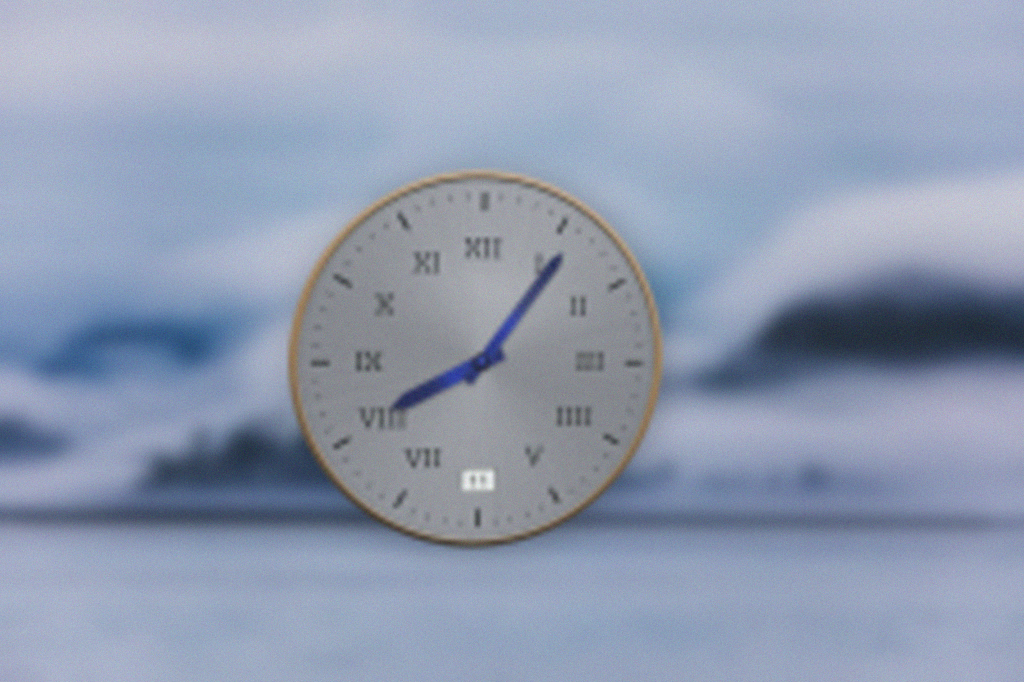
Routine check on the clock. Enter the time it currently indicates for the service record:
8:06
